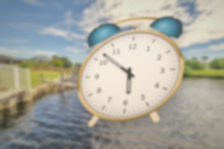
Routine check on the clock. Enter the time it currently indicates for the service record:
5:52
